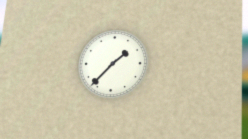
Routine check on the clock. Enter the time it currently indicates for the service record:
1:37
